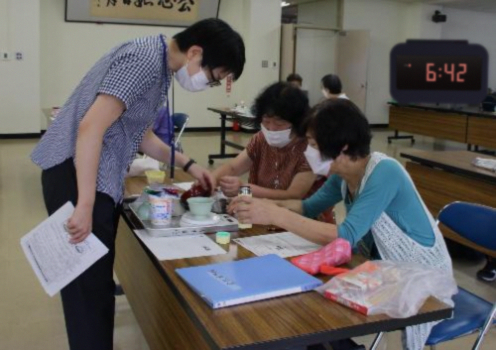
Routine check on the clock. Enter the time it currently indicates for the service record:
6:42
